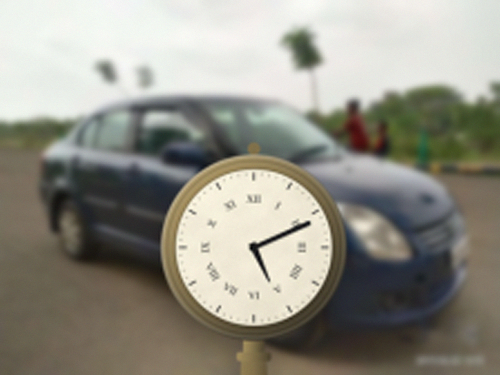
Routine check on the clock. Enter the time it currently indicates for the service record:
5:11
